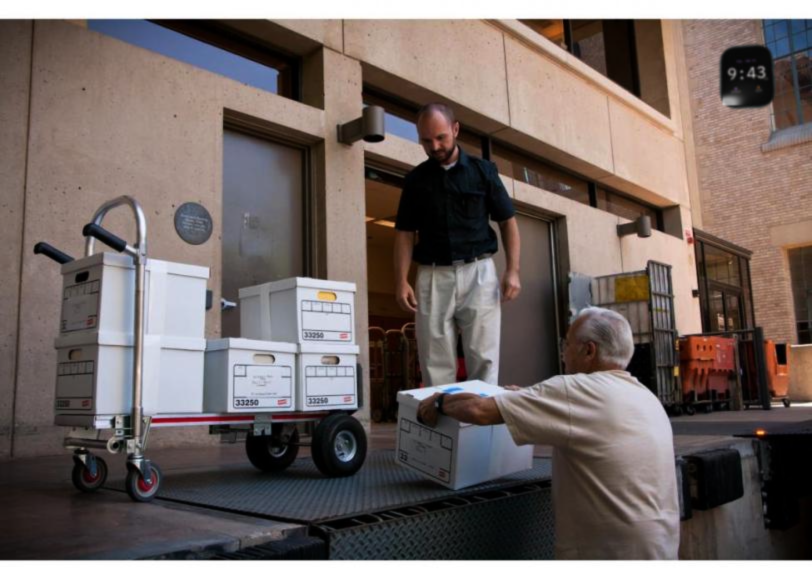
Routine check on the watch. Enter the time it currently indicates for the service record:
9:43
